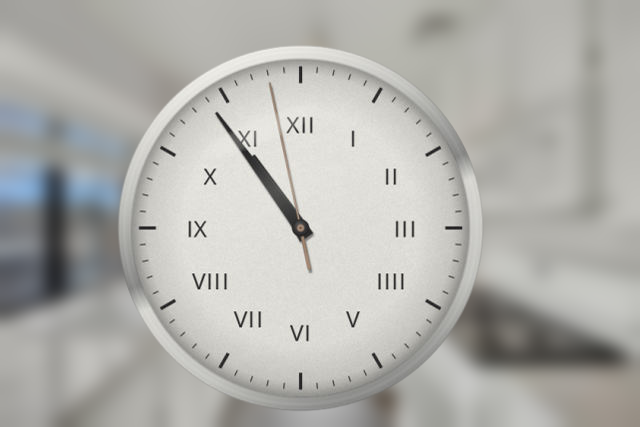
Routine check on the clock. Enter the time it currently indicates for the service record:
10:53:58
